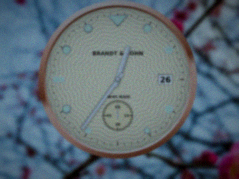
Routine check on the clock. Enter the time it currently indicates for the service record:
12:36
